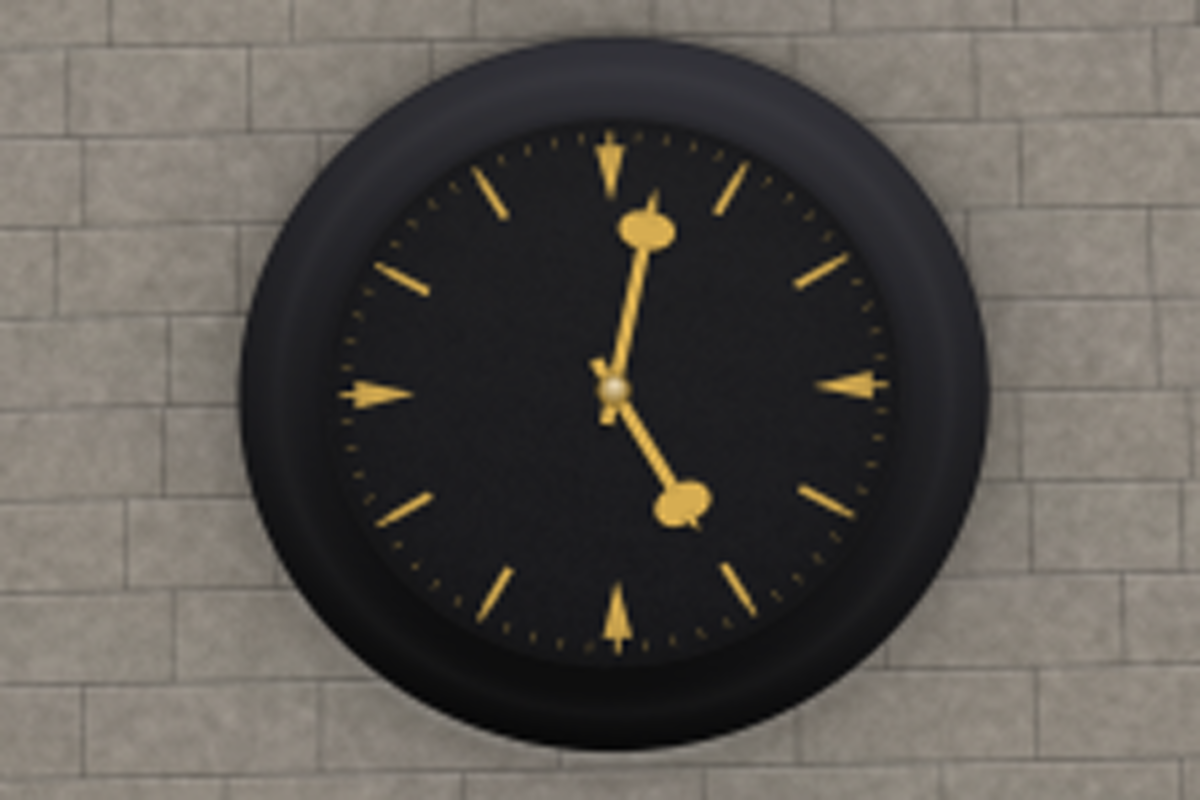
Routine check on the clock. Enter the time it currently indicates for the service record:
5:02
